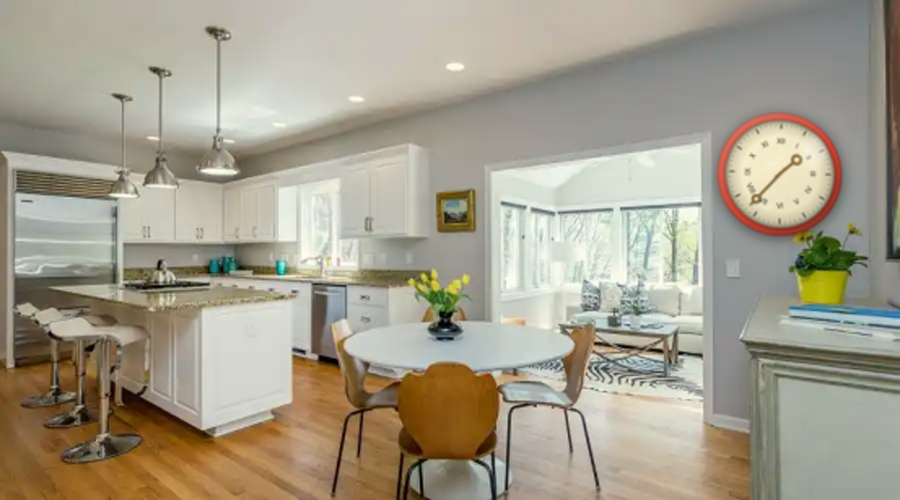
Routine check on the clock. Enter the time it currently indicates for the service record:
1:37
